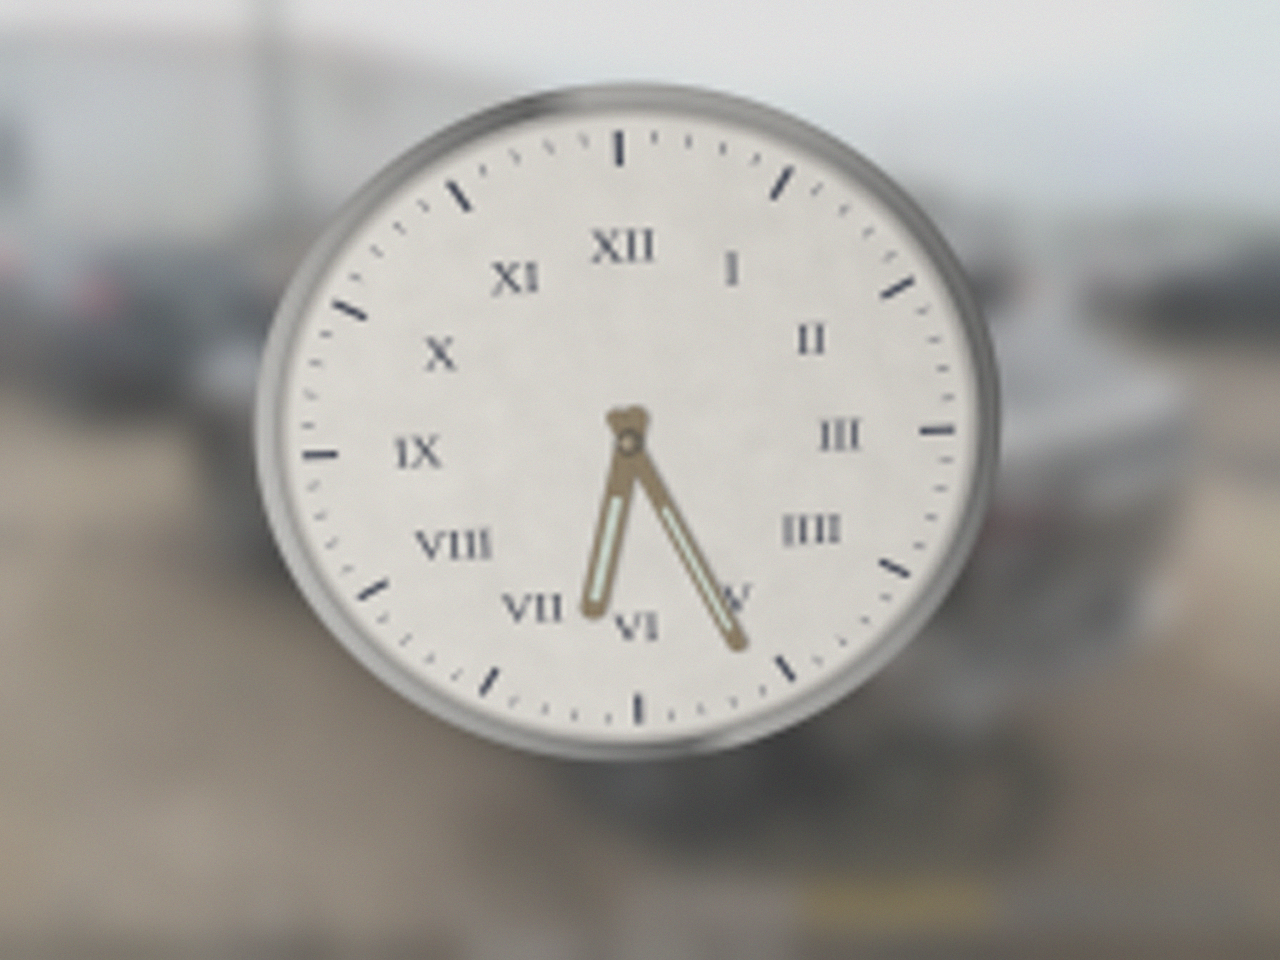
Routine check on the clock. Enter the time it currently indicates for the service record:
6:26
